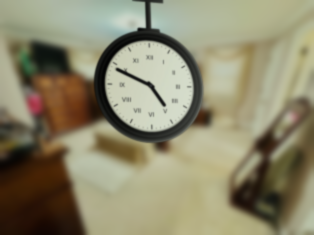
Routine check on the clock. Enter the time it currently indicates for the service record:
4:49
